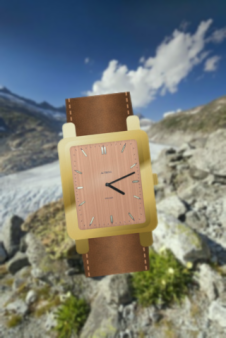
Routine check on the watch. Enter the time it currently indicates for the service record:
4:12
